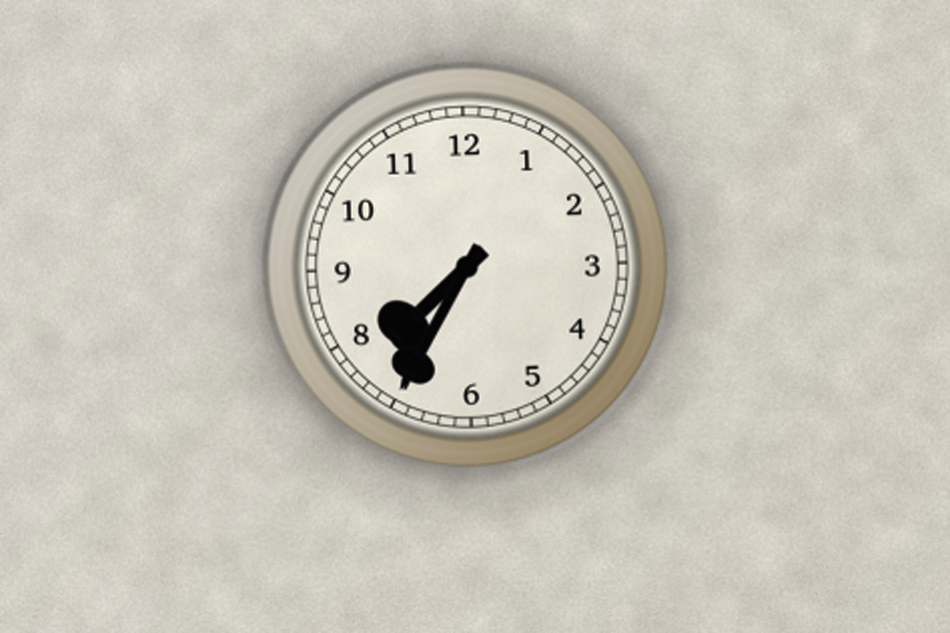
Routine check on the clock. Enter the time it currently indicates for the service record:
7:35
